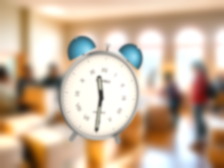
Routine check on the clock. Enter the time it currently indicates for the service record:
11:30
